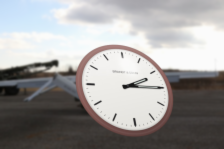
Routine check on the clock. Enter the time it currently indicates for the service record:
2:15
